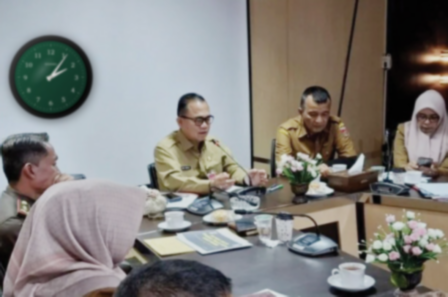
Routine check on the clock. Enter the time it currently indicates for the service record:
2:06
